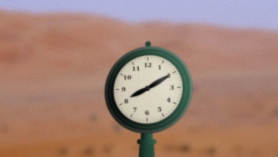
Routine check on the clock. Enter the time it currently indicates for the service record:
8:10
